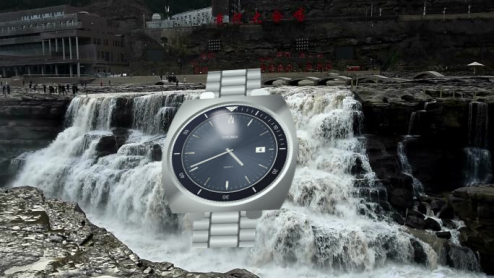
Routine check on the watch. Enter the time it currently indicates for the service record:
4:41
